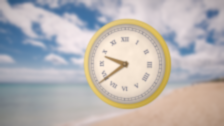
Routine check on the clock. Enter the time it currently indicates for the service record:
9:39
